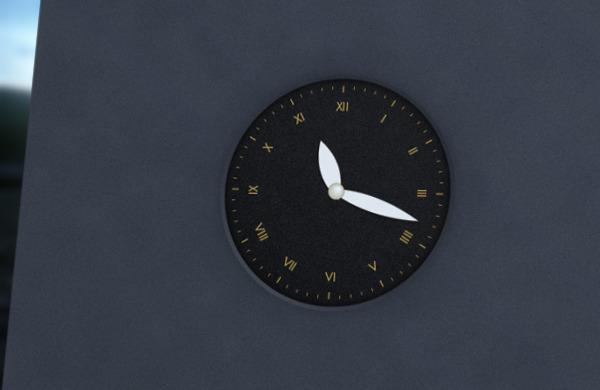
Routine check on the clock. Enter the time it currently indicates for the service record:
11:18
